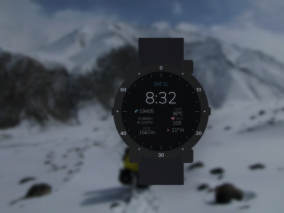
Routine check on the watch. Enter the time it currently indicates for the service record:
8:32
